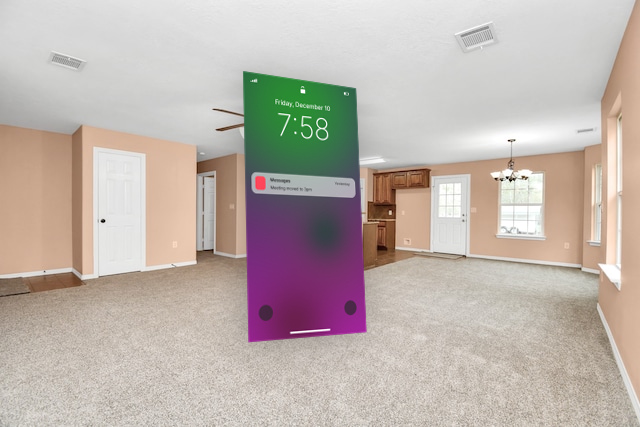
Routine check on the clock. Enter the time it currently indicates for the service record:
7:58
